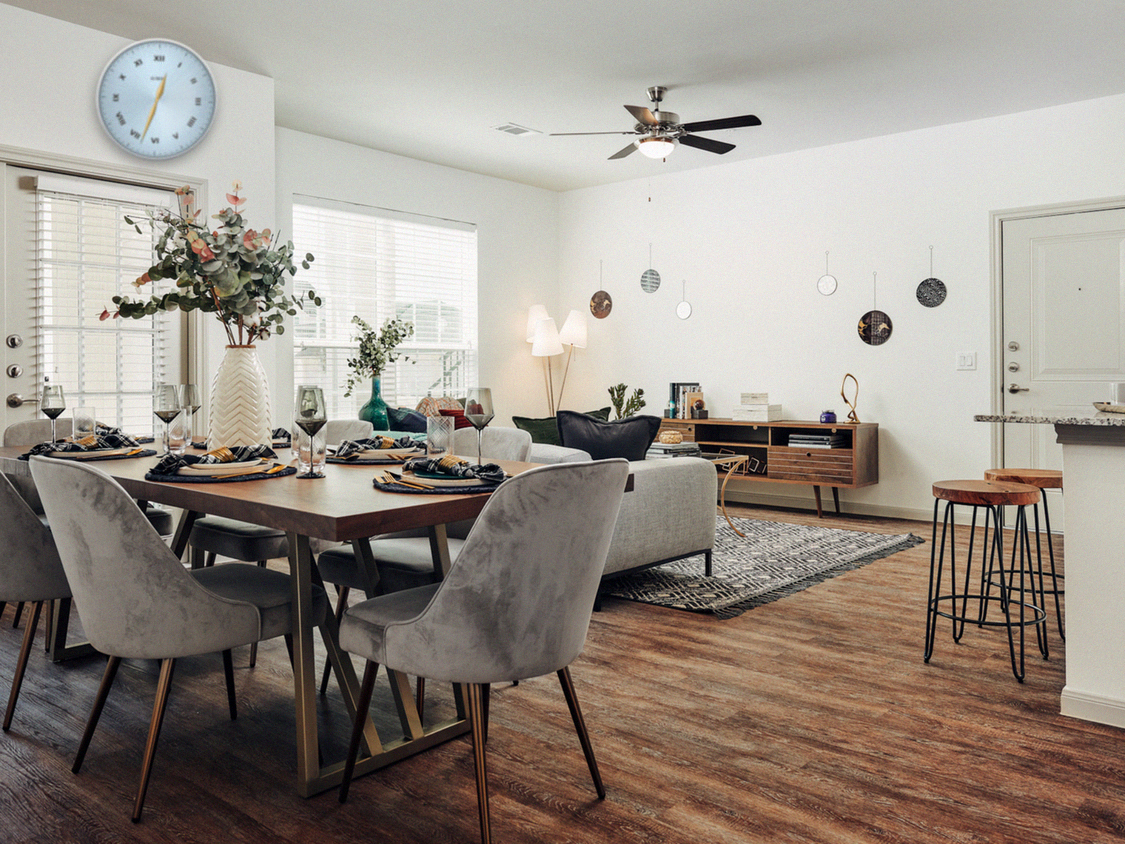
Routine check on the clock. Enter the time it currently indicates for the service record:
12:33
